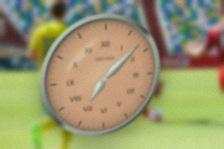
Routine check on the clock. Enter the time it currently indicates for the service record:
7:08
